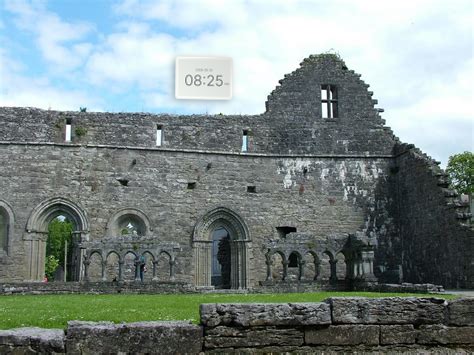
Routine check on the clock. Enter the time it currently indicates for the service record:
8:25
